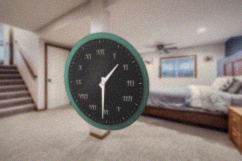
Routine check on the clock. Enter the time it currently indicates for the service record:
1:31
